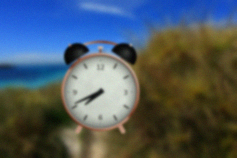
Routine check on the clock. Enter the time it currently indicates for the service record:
7:41
